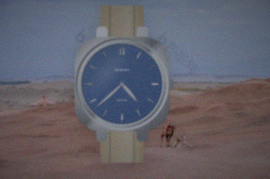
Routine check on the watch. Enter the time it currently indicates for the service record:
4:38
